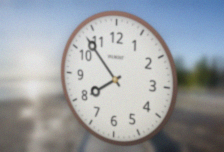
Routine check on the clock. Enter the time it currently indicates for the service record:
7:53
